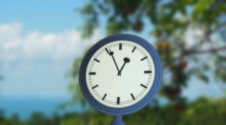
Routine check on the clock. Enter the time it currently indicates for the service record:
12:56
